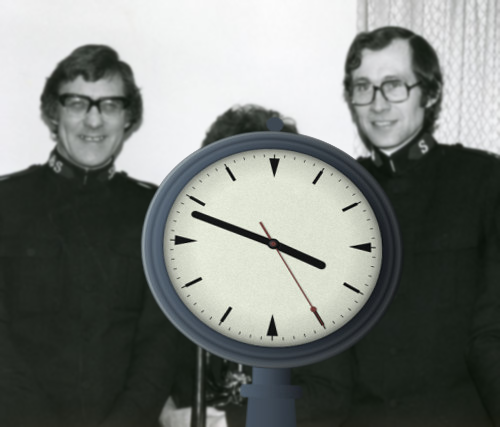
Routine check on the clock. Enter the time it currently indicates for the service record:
3:48:25
